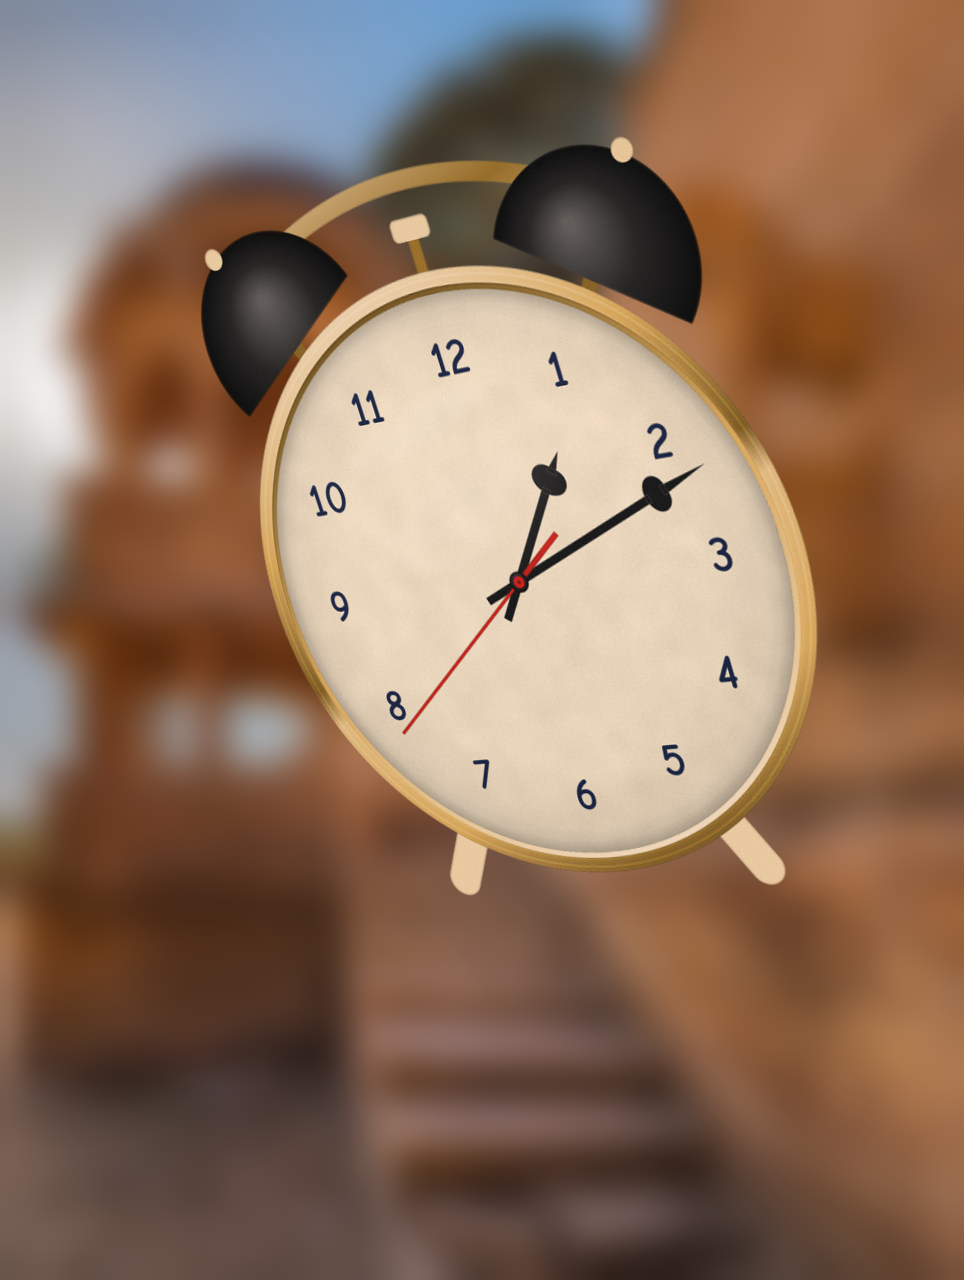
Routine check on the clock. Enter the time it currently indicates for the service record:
1:11:39
